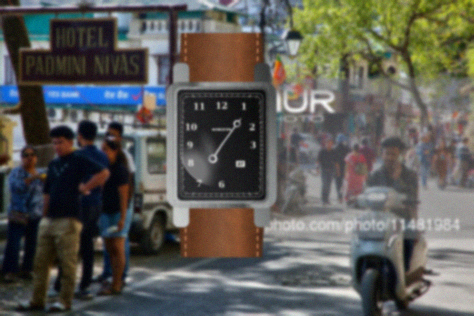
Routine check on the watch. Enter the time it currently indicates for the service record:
7:06
